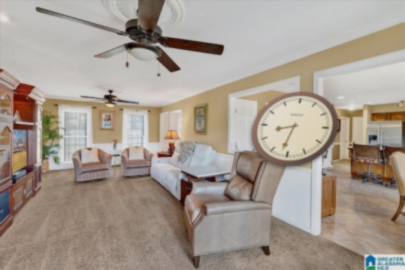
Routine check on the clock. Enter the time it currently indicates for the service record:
8:32
